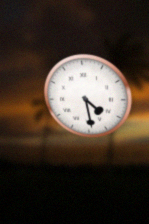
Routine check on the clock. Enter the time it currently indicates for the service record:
4:29
